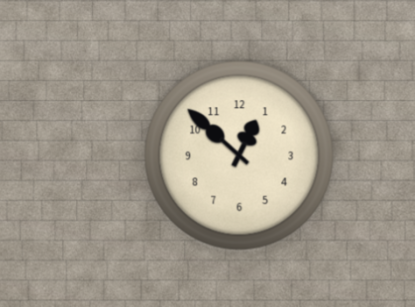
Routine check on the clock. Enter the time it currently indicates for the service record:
12:52
